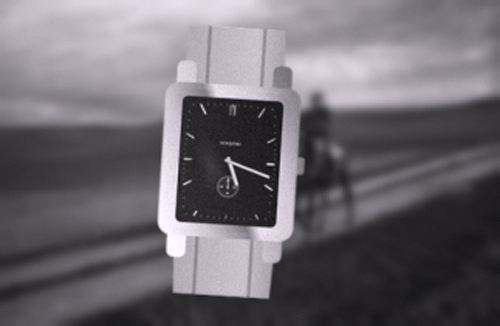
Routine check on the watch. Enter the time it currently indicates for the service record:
5:18
